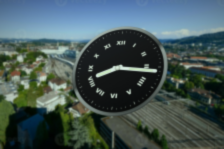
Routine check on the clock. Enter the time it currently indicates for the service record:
8:16
